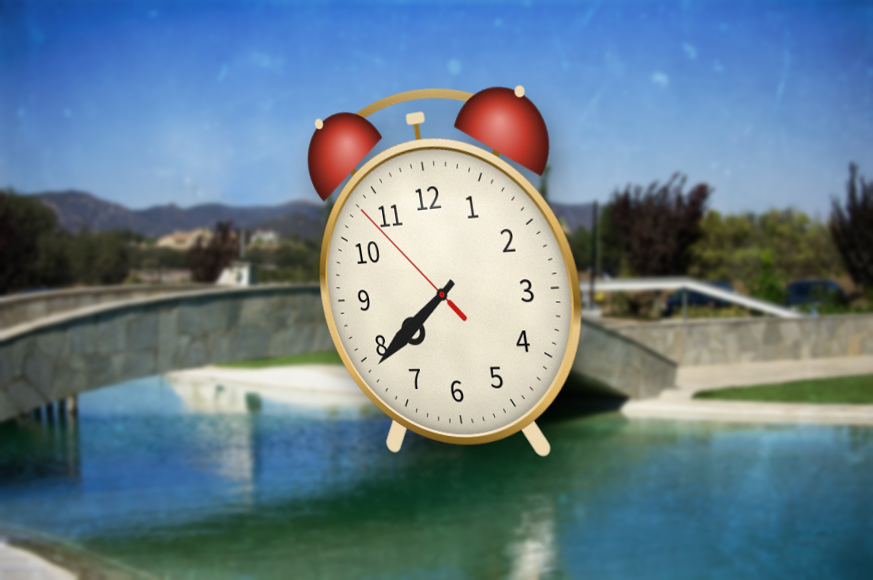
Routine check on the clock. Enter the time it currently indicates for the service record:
7:38:53
